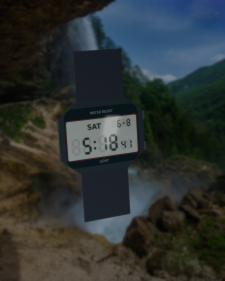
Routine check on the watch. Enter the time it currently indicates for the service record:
5:18:41
